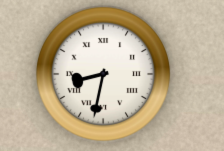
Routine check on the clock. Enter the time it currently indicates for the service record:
8:32
